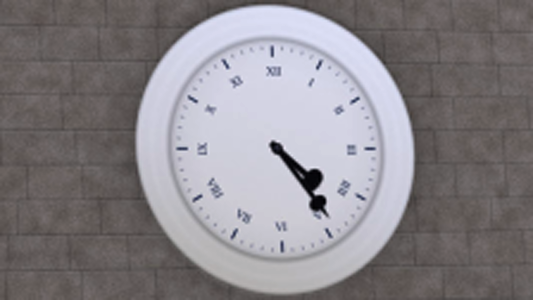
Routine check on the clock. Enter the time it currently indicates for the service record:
4:24
